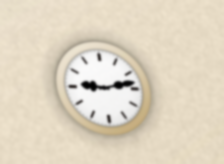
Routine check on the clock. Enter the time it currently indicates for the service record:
9:13
